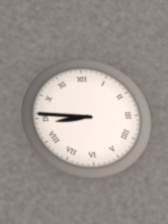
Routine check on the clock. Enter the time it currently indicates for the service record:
8:46
